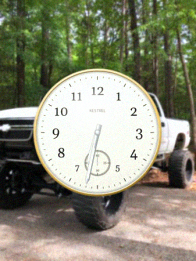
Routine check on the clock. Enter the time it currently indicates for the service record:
6:32
